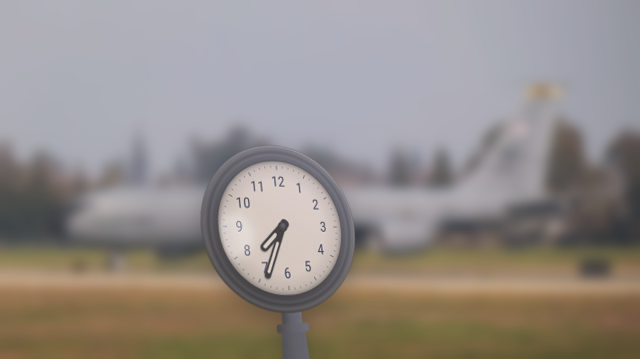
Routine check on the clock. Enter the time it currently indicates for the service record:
7:34
